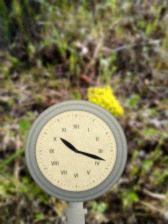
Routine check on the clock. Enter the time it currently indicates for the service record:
10:18
